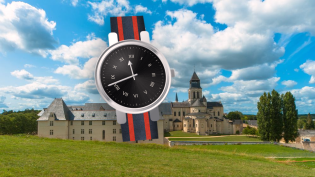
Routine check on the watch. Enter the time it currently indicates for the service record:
11:42
